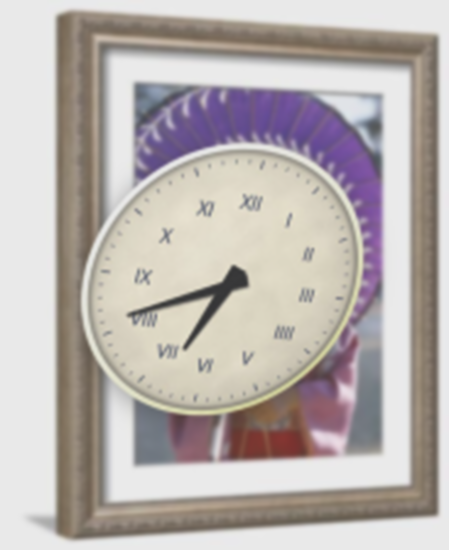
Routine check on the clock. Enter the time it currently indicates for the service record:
6:41
